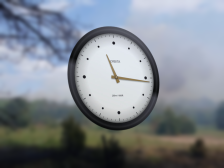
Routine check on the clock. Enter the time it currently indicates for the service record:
11:16
